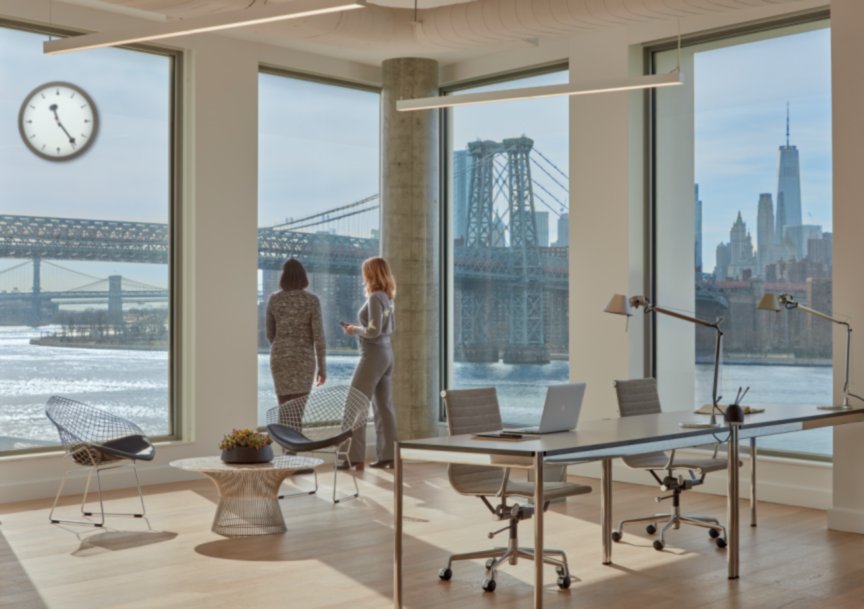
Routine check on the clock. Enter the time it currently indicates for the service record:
11:24
